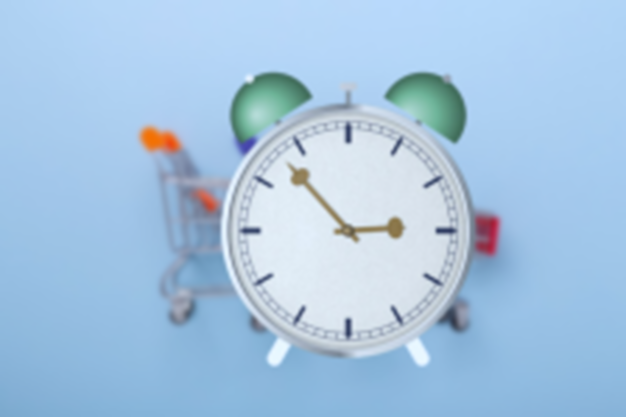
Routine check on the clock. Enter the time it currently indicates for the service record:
2:53
